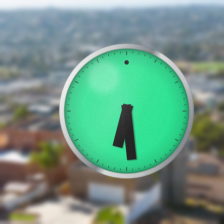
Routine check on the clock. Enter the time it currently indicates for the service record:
6:29
